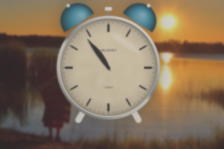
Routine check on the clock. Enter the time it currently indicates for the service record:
10:54
